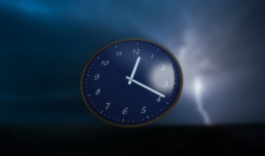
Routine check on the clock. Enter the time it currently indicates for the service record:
12:19
